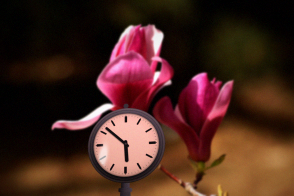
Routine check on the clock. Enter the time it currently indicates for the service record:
5:52
